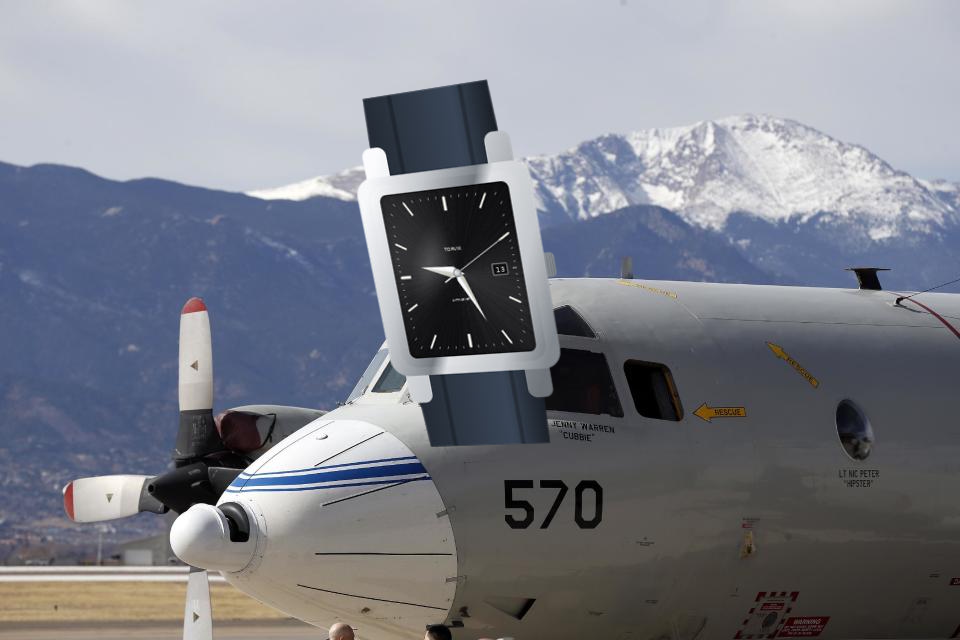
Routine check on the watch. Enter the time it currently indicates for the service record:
9:26:10
